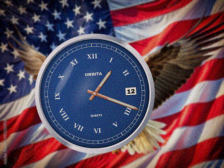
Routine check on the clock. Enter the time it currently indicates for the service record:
1:19
